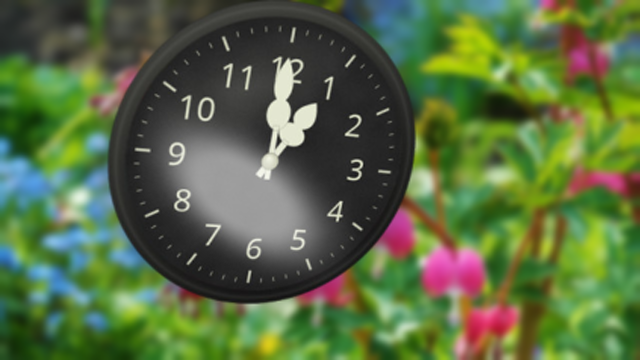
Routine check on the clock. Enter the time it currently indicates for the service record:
1:00
